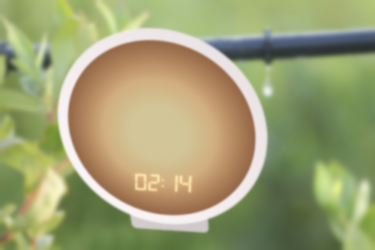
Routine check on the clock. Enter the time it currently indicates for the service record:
2:14
